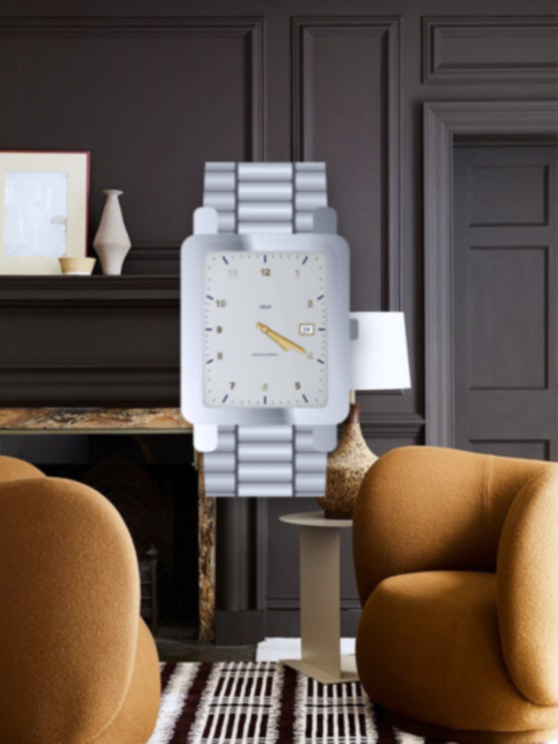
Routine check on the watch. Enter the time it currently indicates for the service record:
4:20
